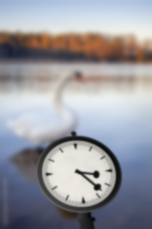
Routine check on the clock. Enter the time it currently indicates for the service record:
3:23
